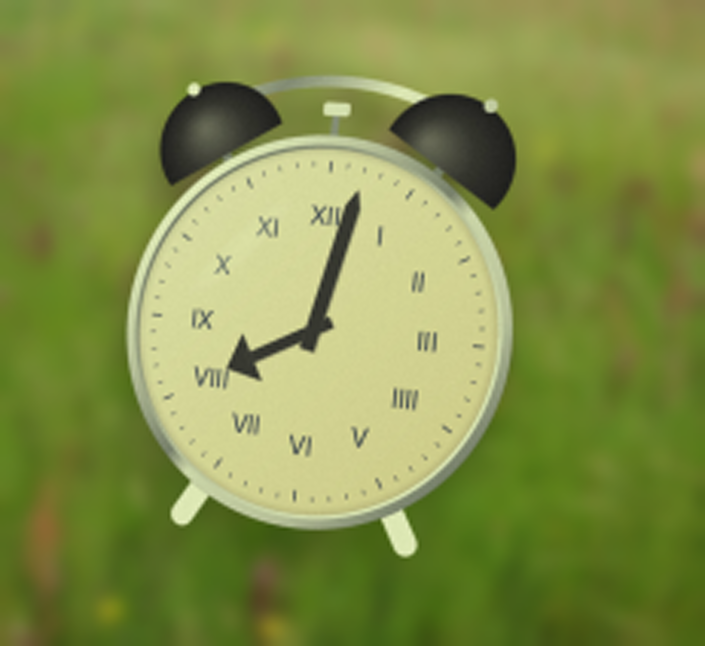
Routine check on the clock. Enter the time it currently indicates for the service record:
8:02
